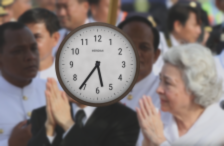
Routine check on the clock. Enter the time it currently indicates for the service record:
5:36
